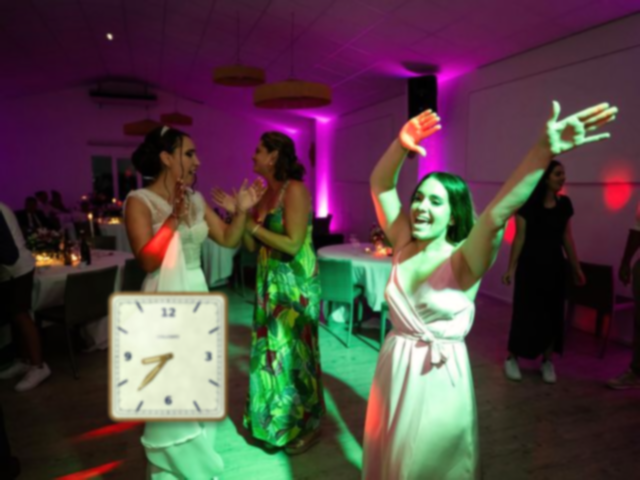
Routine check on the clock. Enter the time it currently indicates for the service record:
8:37
